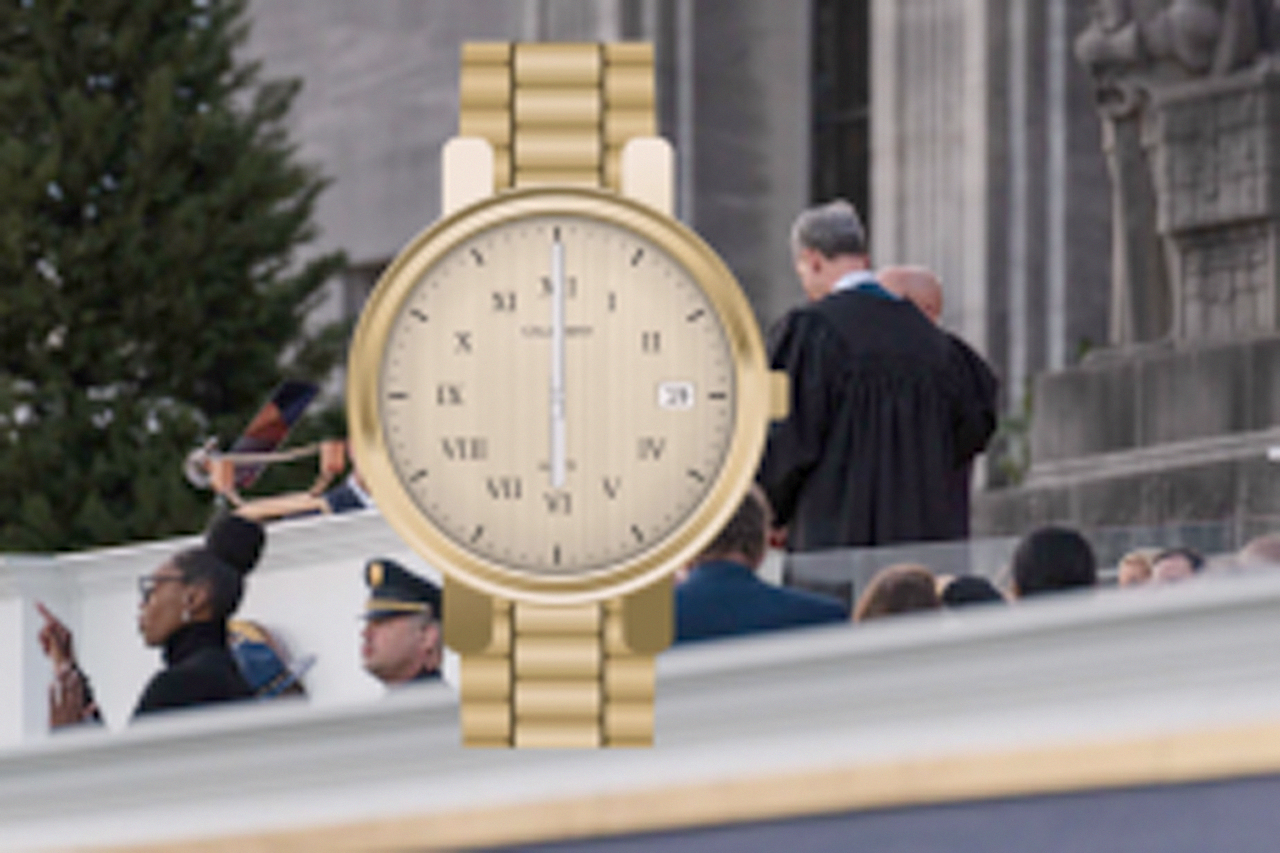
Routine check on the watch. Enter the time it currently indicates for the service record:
6:00
